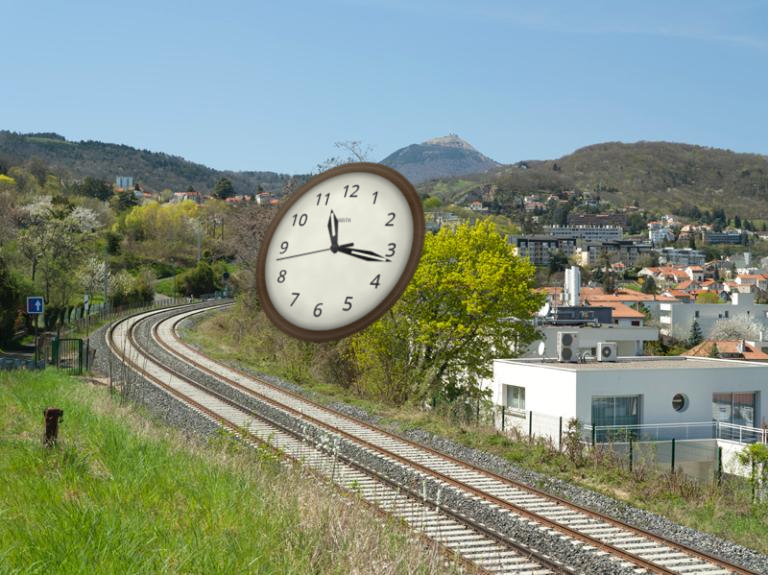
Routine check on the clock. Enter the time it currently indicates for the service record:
11:16:43
